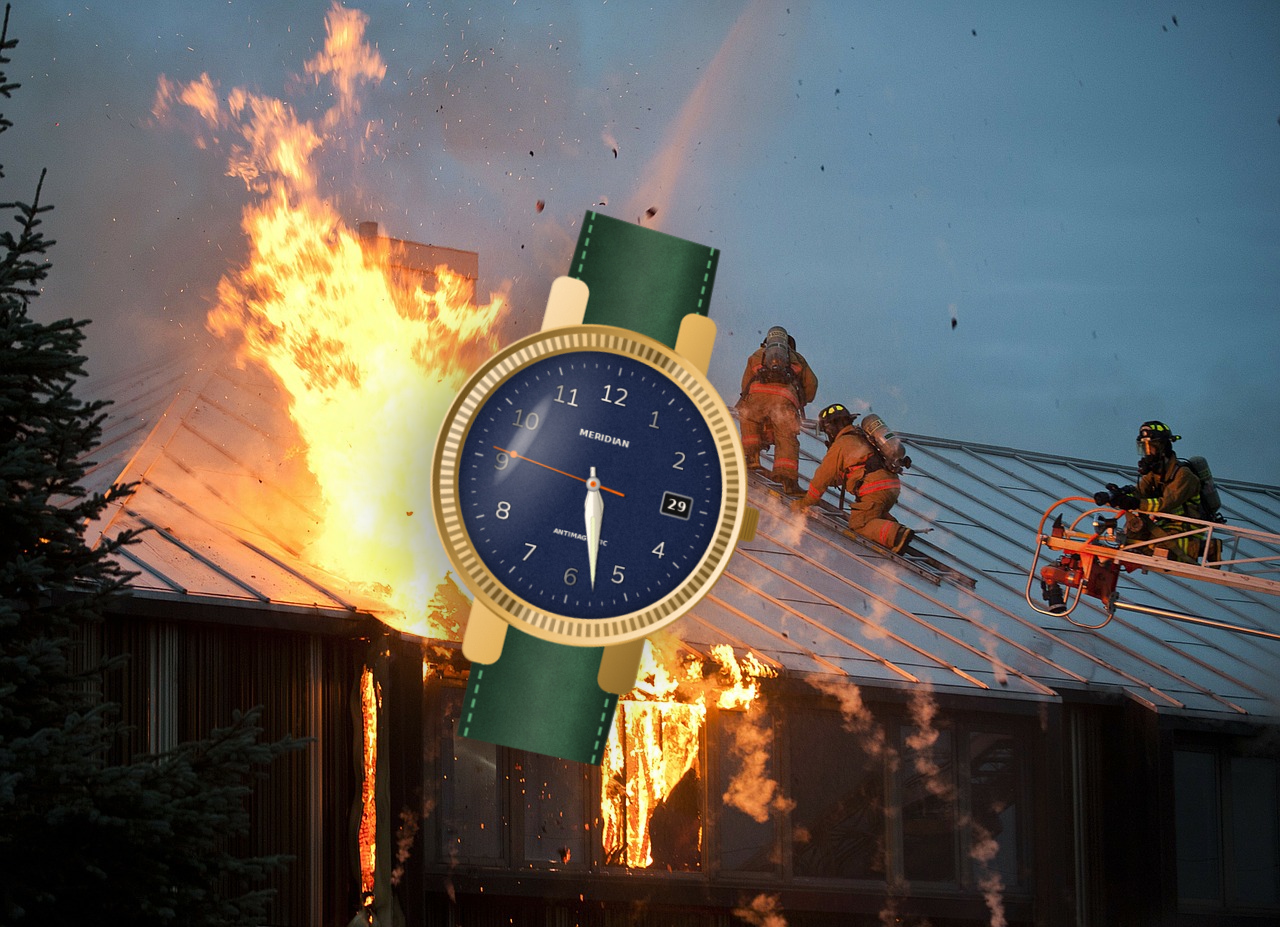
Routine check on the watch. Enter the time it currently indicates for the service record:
5:27:46
